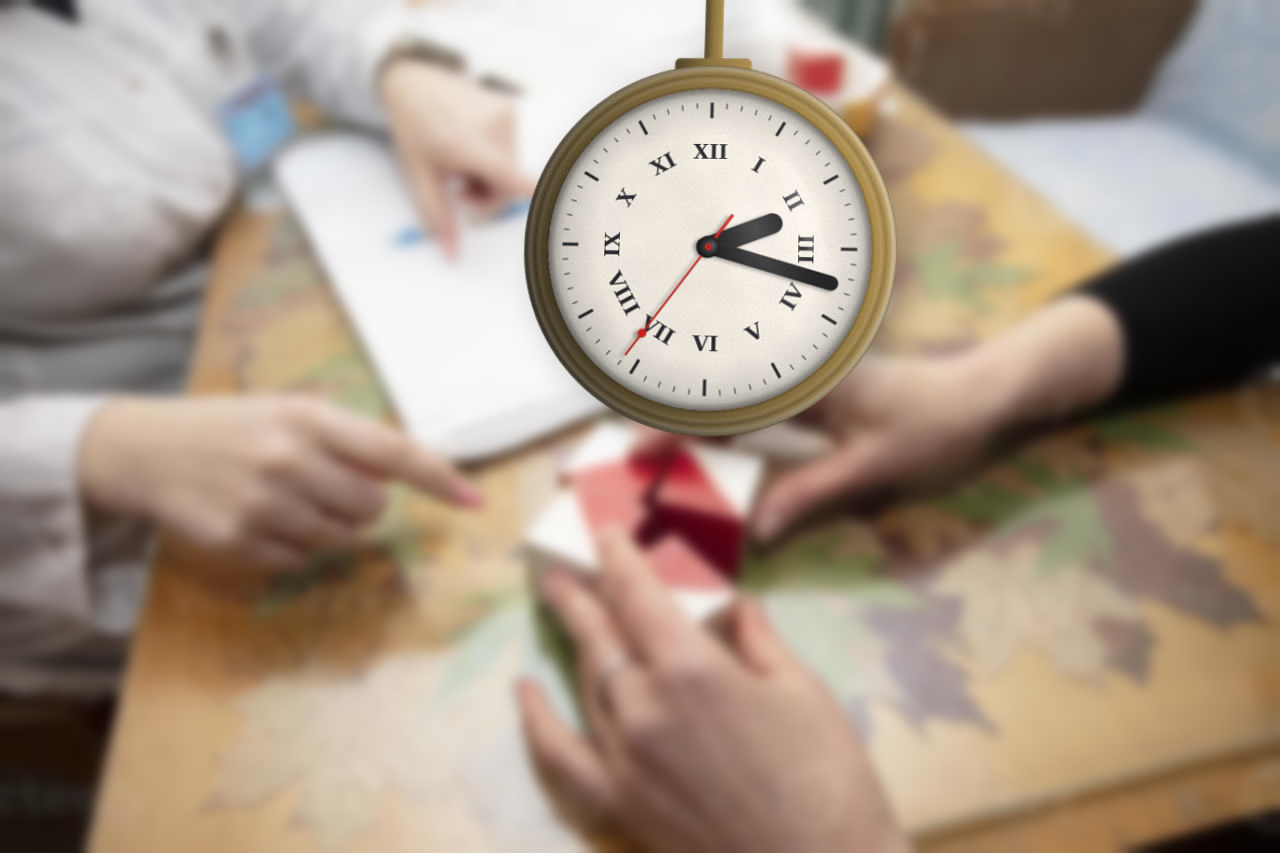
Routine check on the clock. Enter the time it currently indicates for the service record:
2:17:36
